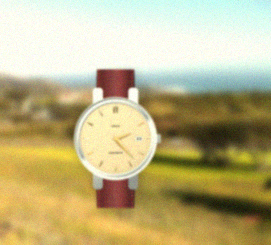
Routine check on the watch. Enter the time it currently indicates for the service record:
2:23
